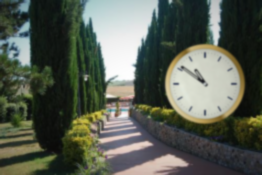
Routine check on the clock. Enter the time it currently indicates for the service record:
10:51
